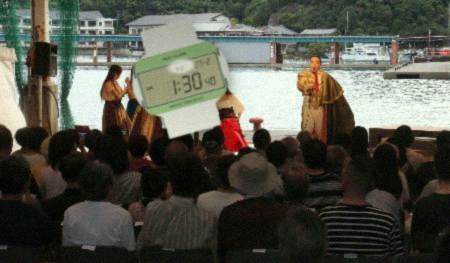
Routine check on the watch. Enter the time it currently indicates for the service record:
1:30
